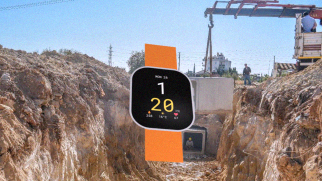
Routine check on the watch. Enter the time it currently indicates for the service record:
1:20
